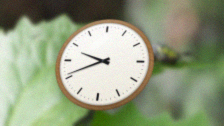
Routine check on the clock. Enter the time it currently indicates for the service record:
9:41
